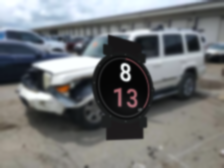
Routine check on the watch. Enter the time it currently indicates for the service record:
8:13
